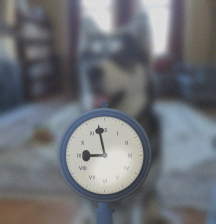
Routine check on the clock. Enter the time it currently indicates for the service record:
8:58
